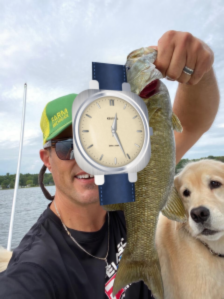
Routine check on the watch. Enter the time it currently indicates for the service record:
12:26
